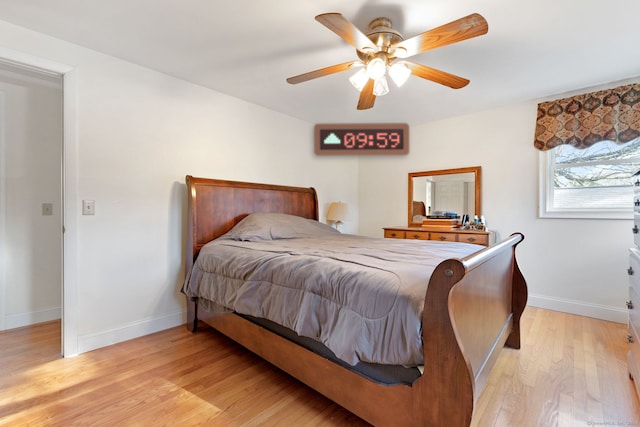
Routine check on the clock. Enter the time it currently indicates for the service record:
9:59
